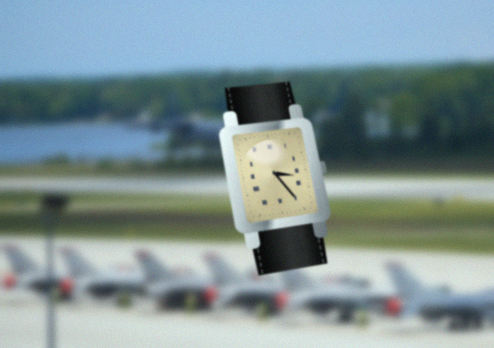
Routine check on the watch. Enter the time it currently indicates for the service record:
3:25
